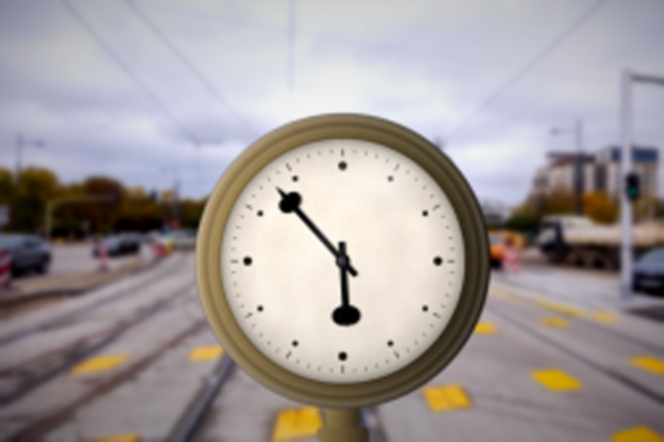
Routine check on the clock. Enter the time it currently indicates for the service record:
5:53
